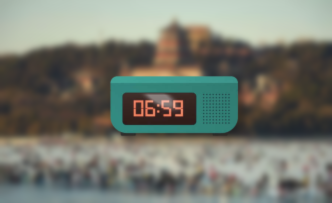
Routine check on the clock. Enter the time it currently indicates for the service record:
6:59
